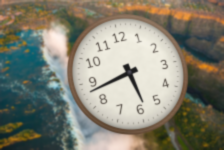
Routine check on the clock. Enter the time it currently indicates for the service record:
5:43
